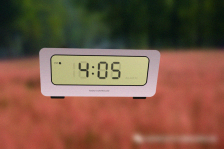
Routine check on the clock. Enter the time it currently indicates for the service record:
4:05
